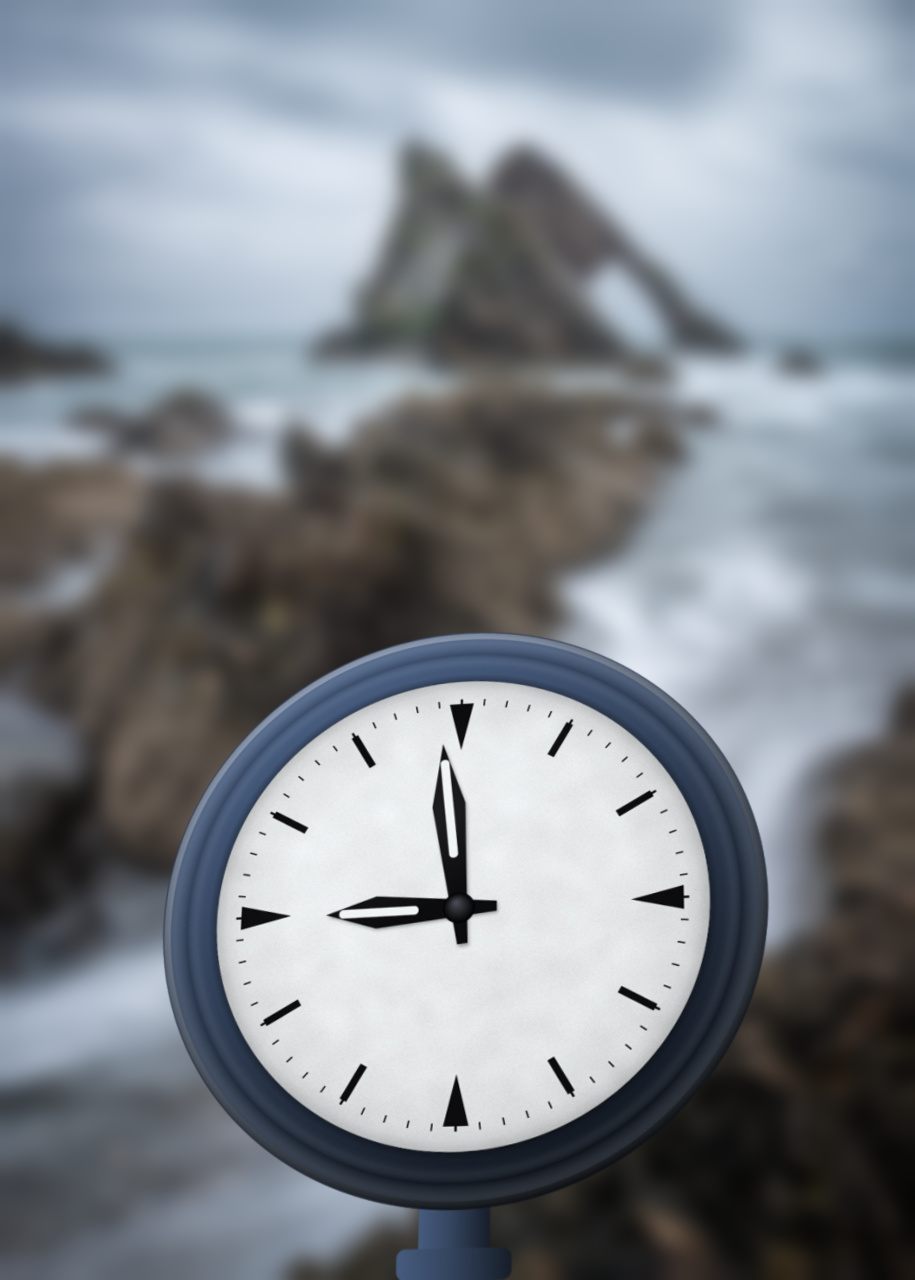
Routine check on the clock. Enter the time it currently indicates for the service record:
8:59
